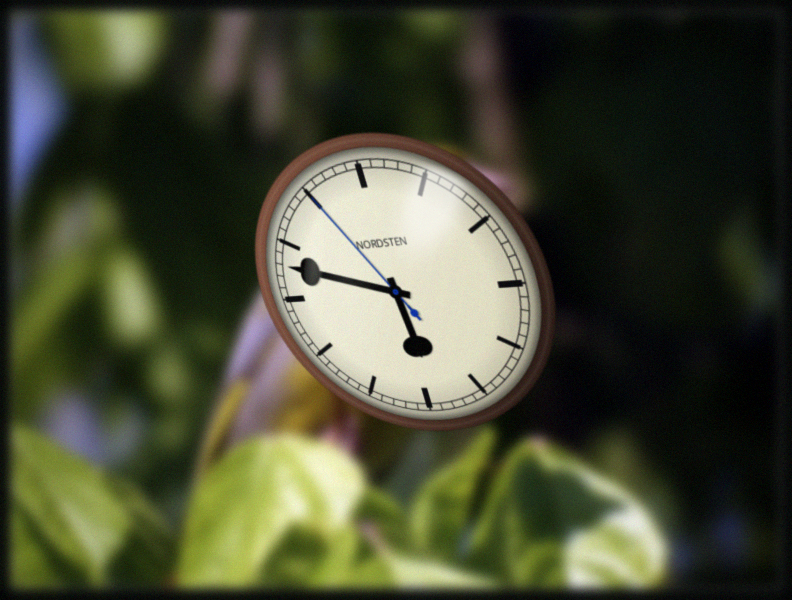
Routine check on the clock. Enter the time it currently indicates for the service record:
5:47:55
